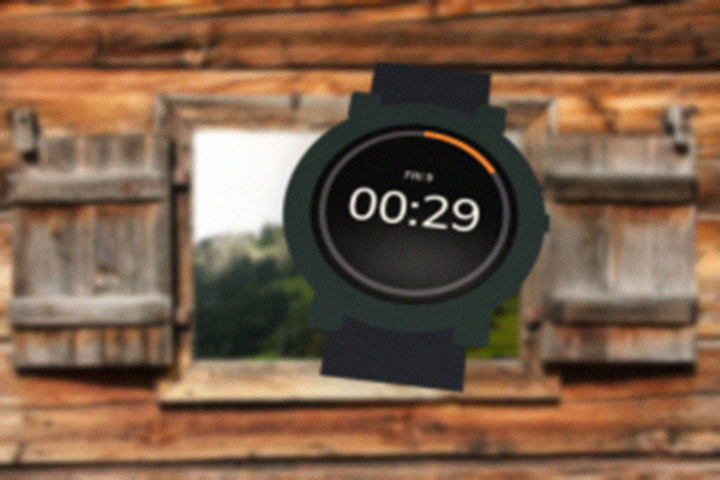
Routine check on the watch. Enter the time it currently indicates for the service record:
0:29
